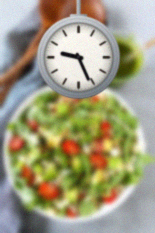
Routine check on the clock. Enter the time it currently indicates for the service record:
9:26
